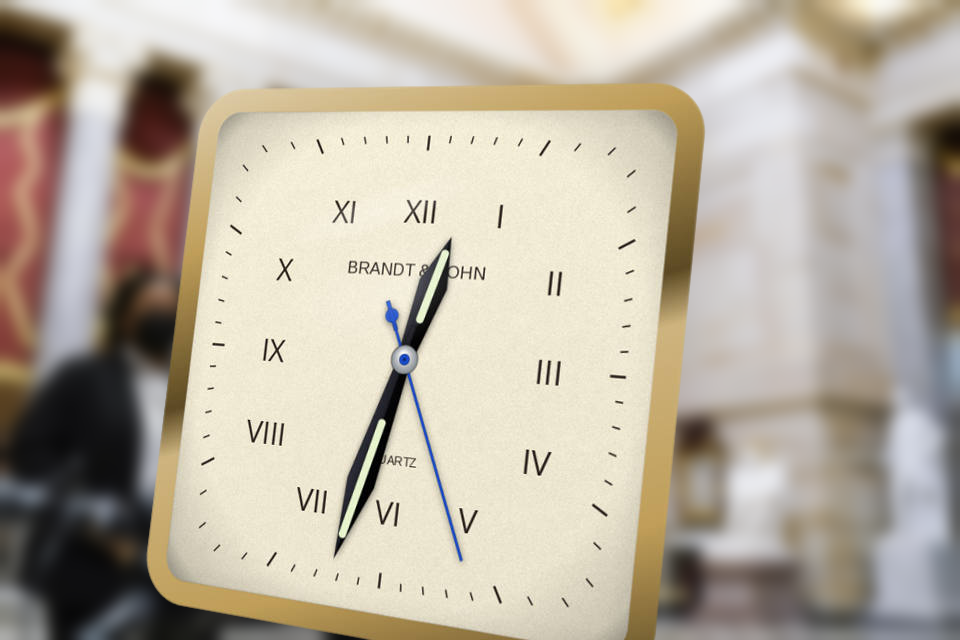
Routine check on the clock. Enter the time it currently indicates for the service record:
12:32:26
